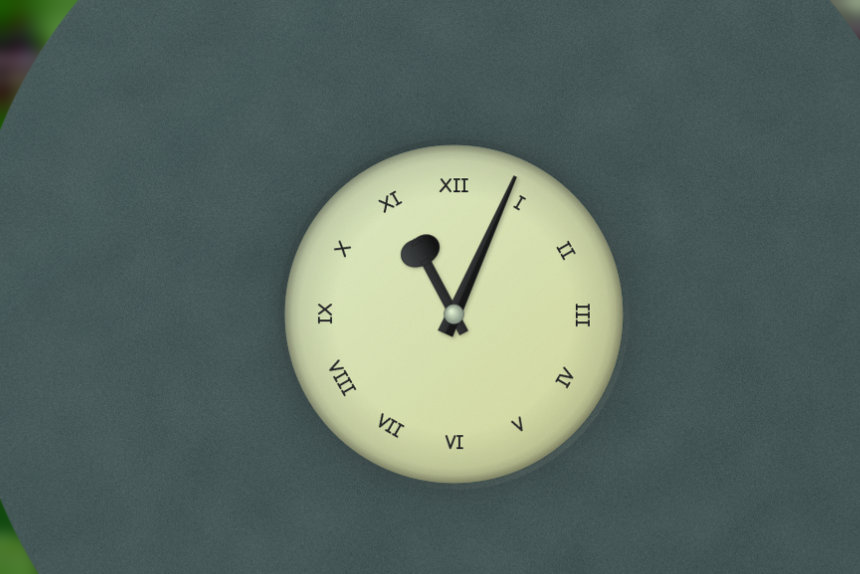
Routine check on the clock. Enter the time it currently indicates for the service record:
11:04
